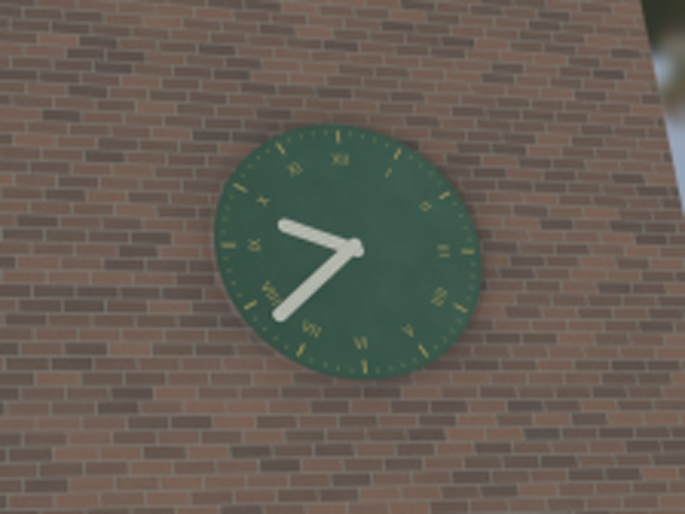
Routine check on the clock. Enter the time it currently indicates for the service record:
9:38
